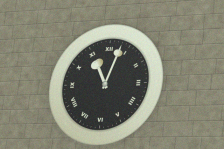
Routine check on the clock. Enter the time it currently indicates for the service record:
11:03
